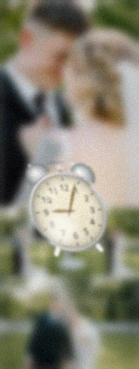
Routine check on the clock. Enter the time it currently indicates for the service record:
9:04
